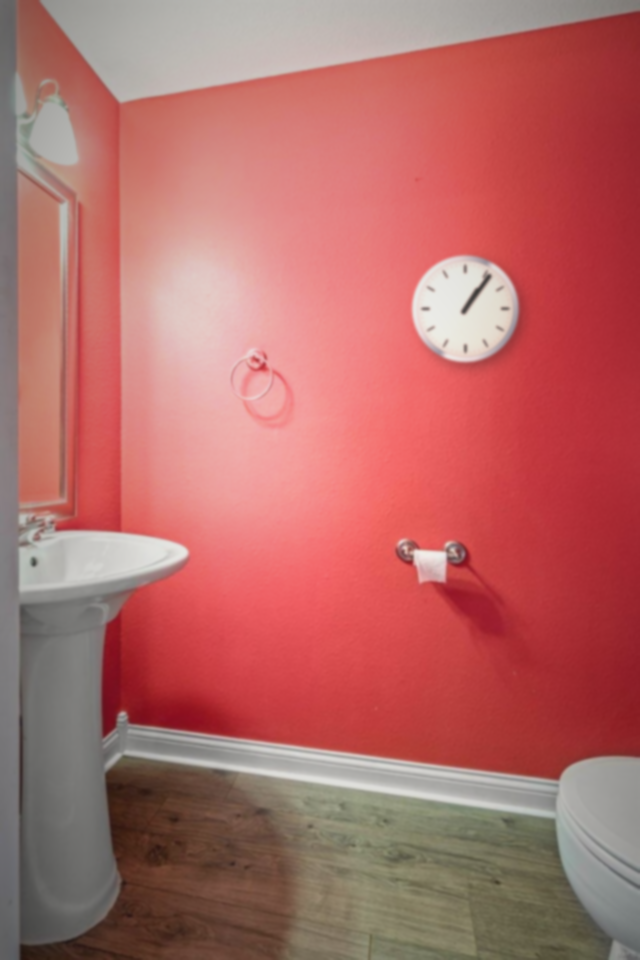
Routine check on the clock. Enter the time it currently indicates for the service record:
1:06
